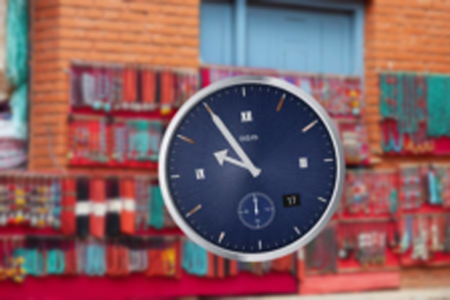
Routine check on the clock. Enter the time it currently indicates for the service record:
9:55
